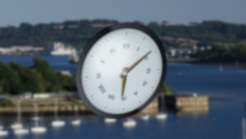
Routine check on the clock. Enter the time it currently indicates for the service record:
6:09
